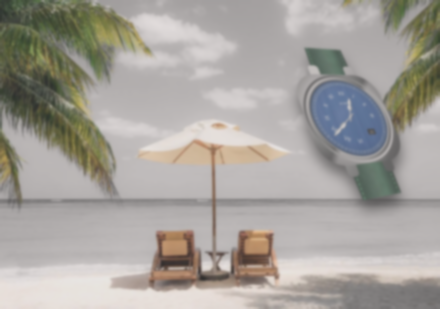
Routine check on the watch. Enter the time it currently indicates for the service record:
12:39
